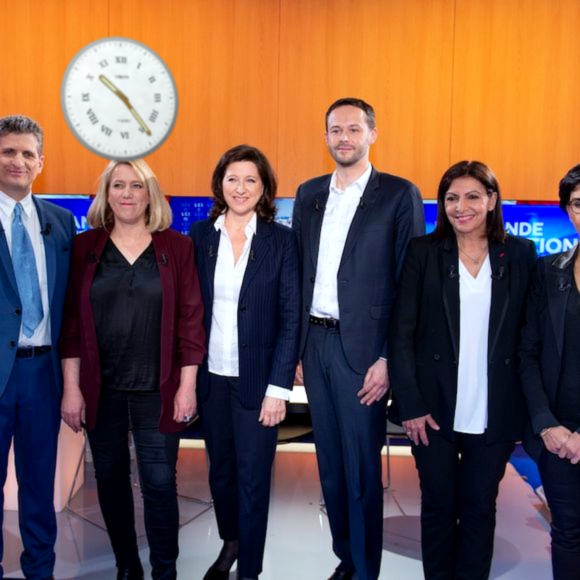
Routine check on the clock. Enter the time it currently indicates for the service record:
10:24
